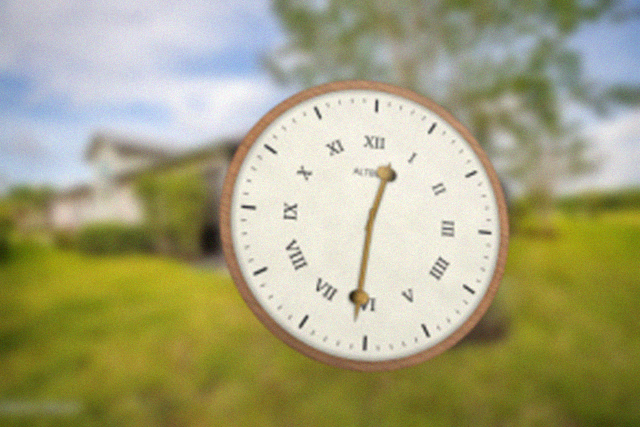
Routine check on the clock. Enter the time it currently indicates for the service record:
12:31
